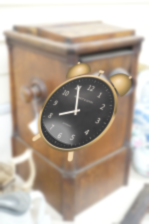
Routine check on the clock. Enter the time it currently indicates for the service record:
7:55
